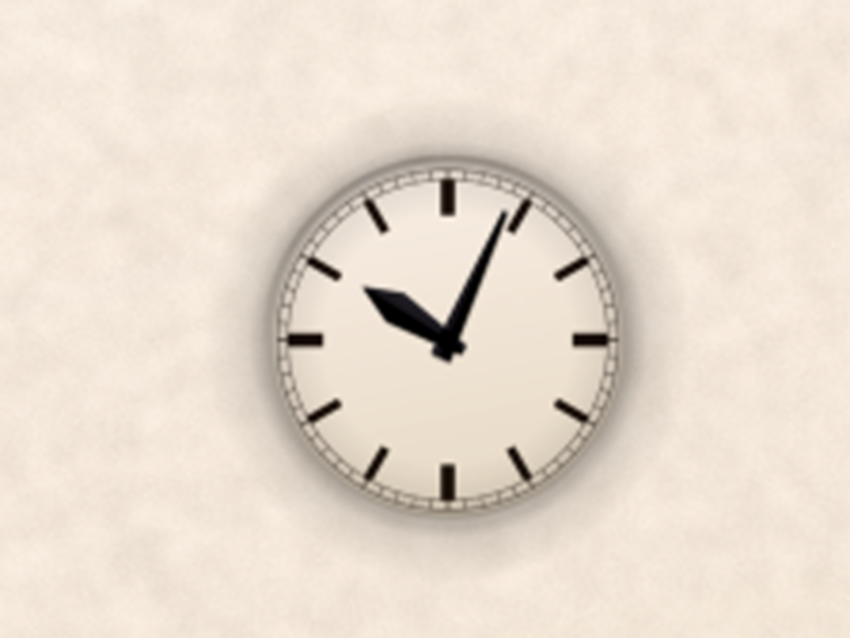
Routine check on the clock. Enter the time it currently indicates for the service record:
10:04
